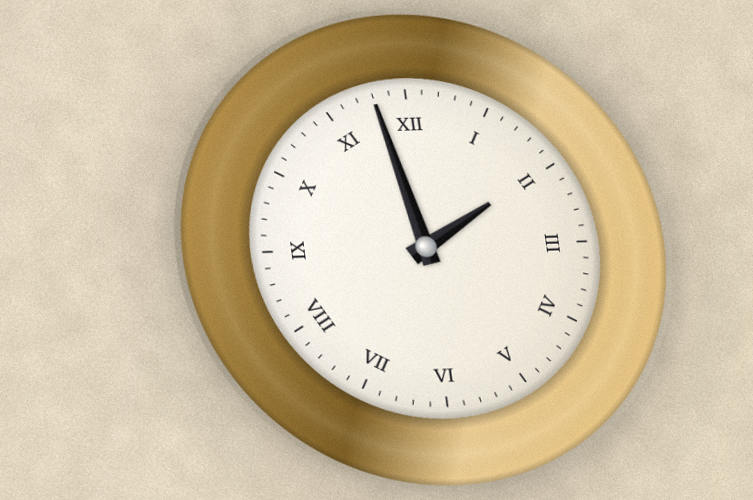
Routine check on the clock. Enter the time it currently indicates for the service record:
1:58
